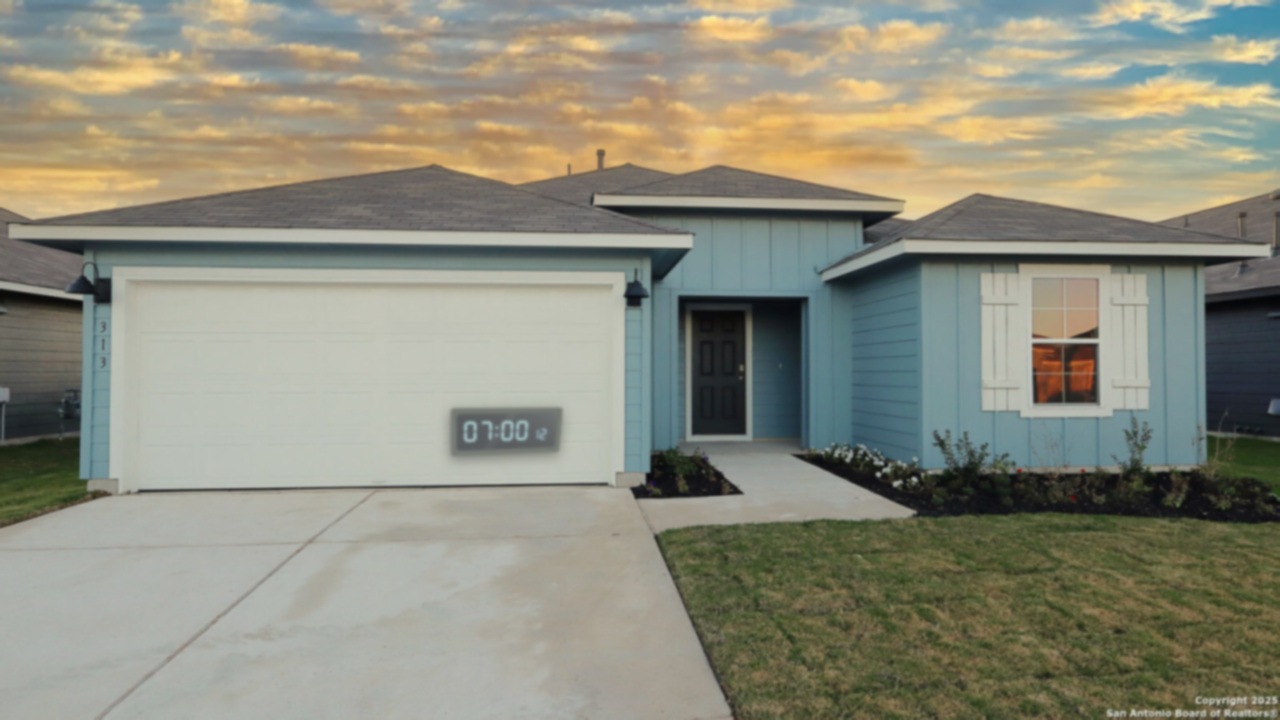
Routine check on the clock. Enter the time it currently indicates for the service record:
7:00
